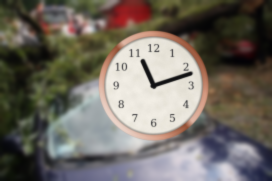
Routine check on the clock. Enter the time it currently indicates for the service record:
11:12
